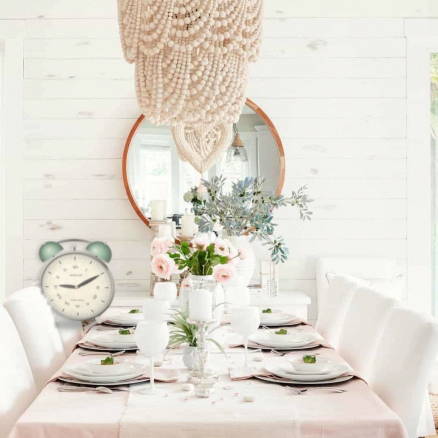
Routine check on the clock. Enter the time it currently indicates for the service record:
9:10
